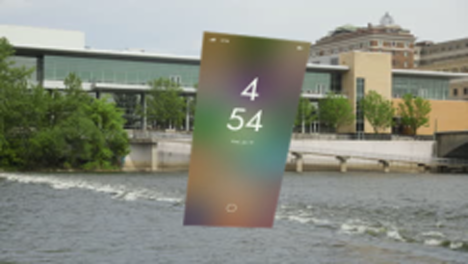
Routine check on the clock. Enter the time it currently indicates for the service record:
4:54
